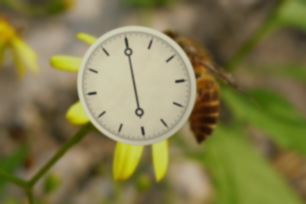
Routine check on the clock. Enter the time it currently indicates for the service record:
6:00
